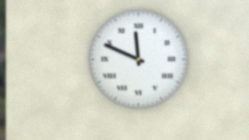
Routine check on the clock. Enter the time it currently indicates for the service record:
11:49
